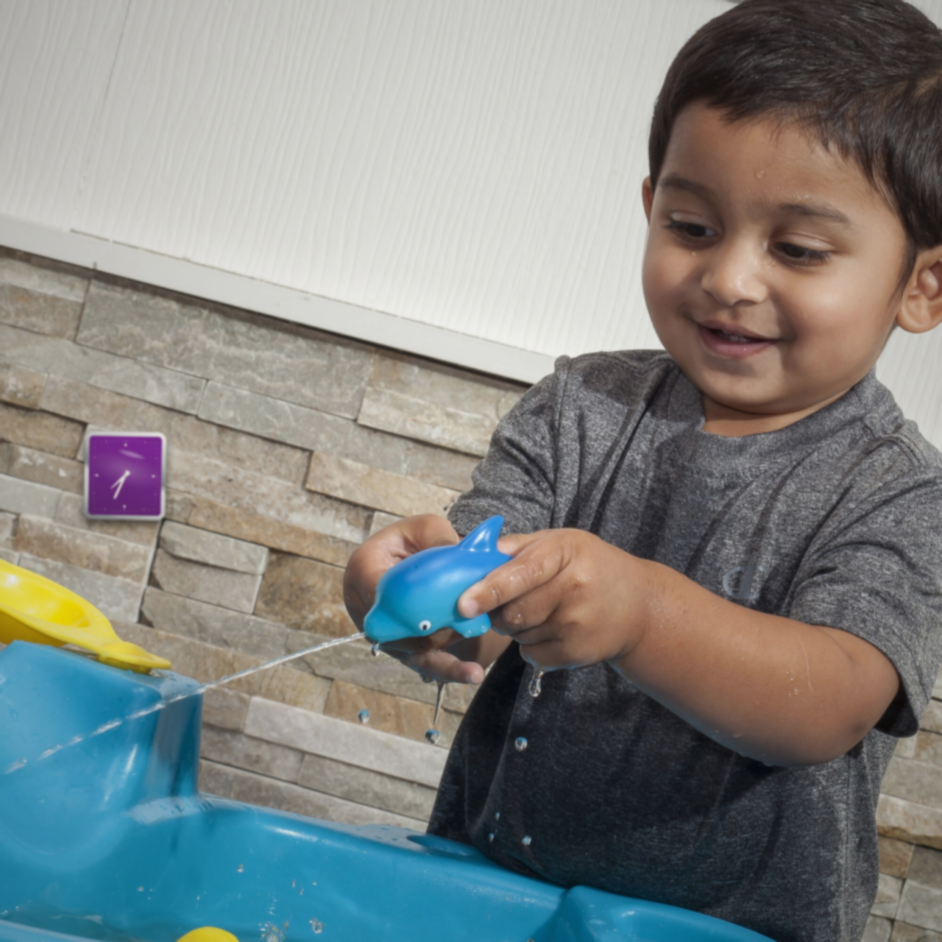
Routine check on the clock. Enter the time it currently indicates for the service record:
7:34
